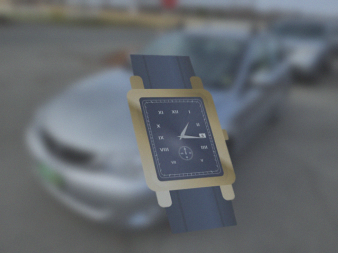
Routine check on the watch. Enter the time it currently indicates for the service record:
1:16
